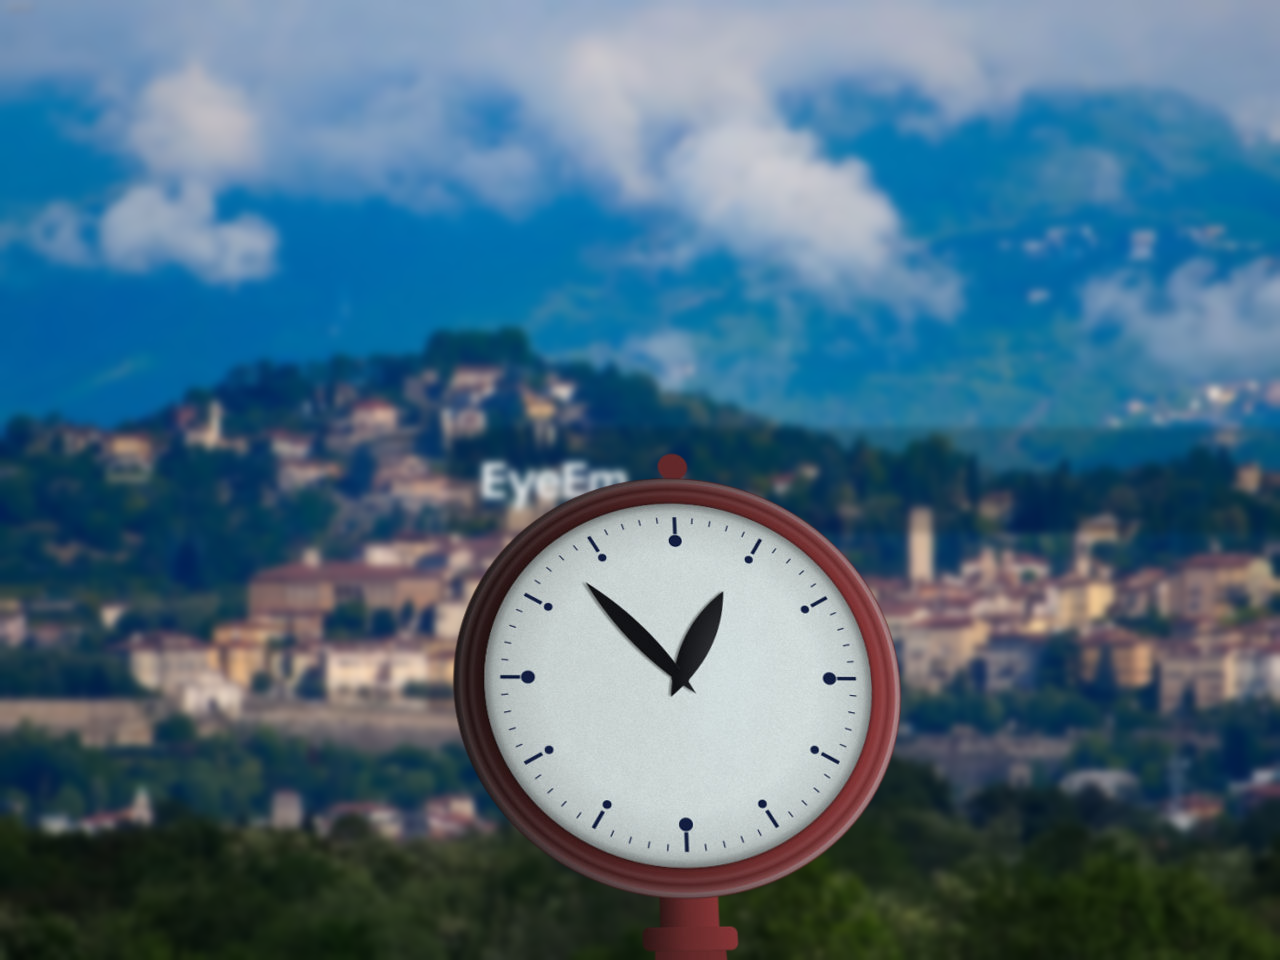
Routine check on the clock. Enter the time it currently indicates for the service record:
12:53
